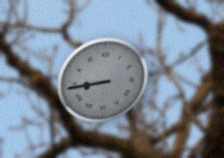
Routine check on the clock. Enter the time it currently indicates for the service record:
8:44
